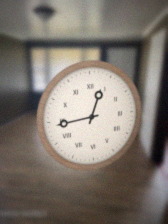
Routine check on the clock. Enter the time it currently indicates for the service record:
12:44
